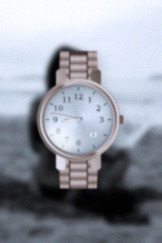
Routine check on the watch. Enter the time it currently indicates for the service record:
8:47
